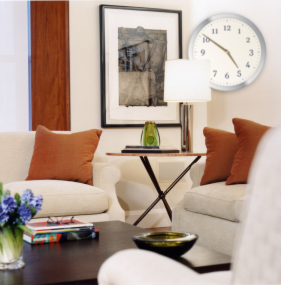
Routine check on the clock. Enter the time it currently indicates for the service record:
4:51
